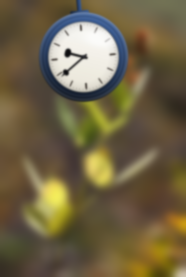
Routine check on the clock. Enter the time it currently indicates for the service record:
9:39
